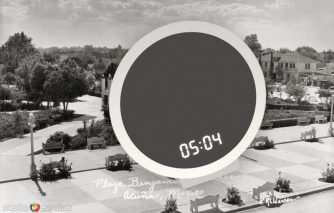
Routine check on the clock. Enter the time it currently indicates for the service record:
5:04
